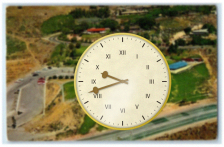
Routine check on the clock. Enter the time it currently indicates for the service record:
9:42
